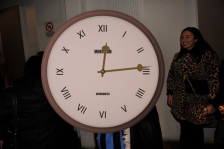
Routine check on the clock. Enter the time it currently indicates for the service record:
12:14
